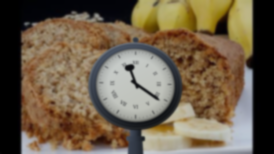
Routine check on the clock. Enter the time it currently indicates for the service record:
11:21
